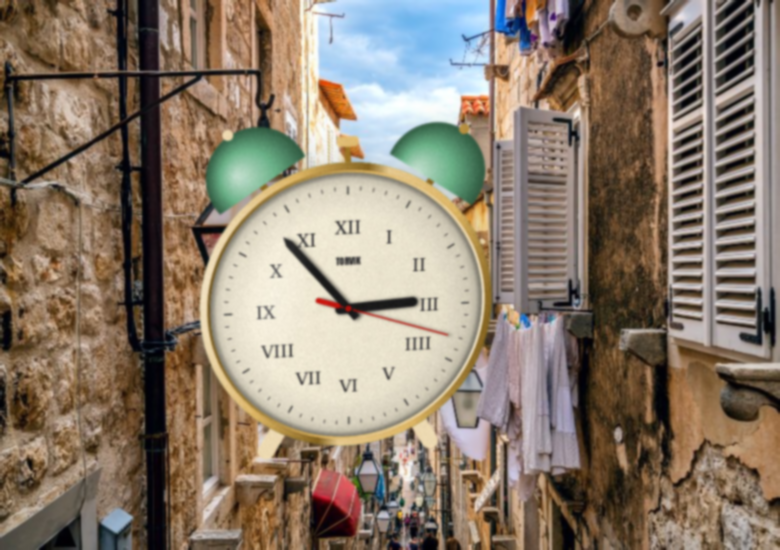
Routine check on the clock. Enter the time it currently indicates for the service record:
2:53:18
